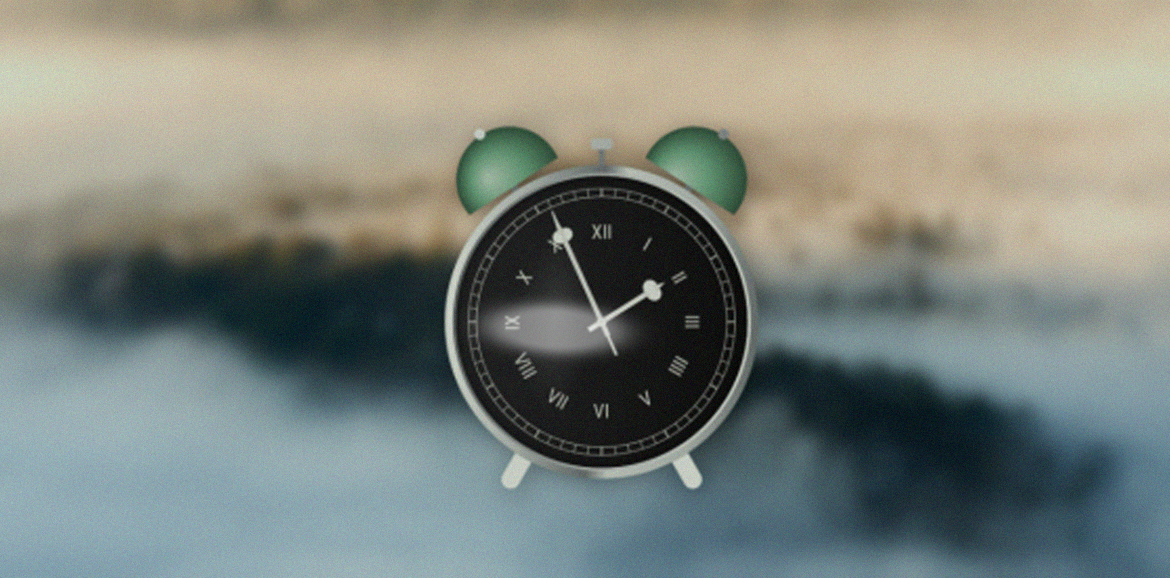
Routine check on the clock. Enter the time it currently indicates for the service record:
1:55:56
